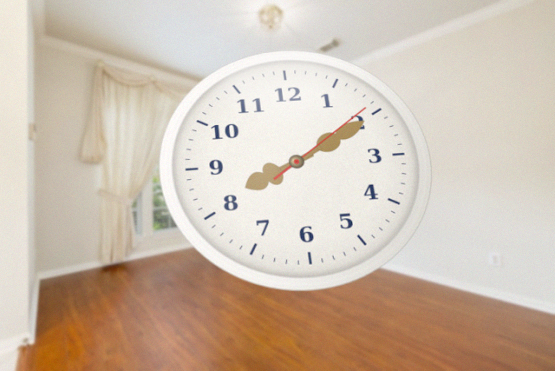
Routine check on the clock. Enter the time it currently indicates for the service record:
8:10:09
